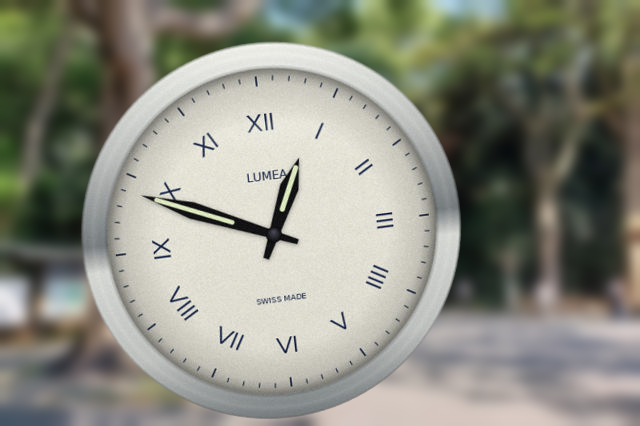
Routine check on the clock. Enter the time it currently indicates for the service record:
12:49
